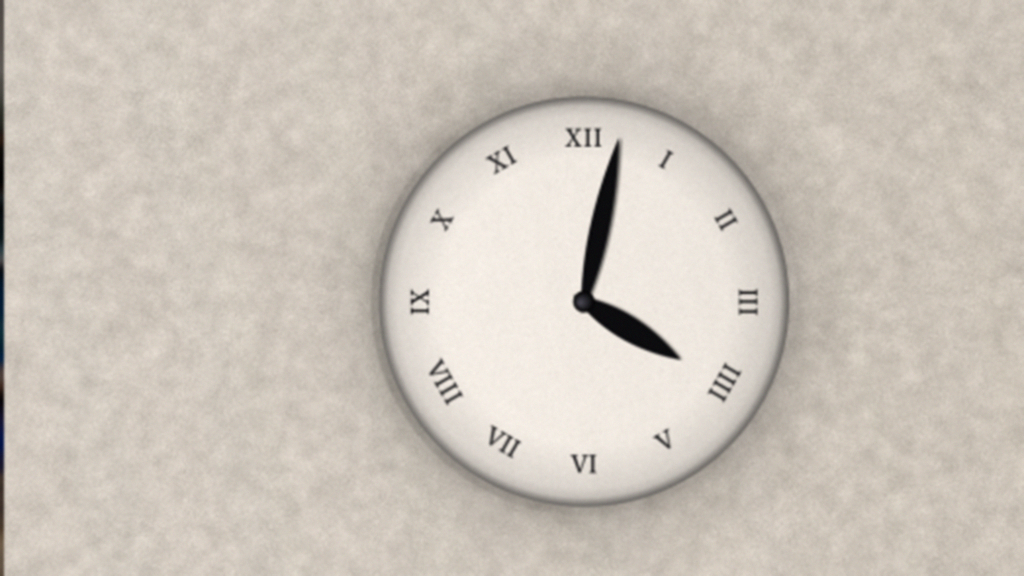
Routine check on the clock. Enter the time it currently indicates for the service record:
4:02
